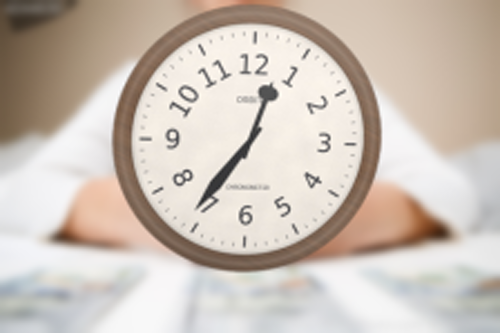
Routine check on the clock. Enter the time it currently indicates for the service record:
12:36
